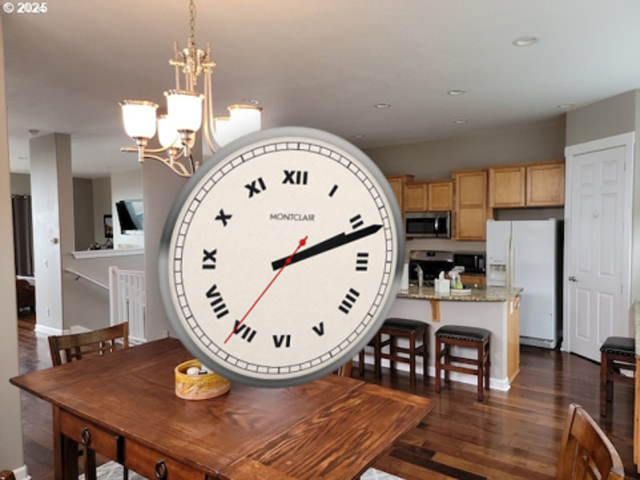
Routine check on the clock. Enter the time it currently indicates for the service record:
2:11:36
